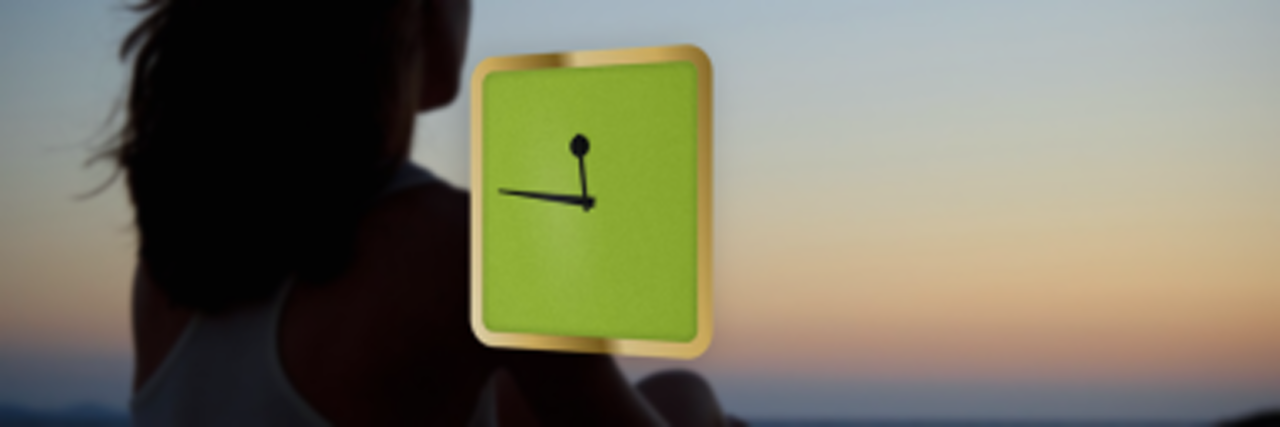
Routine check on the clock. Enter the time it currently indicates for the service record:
11:46
